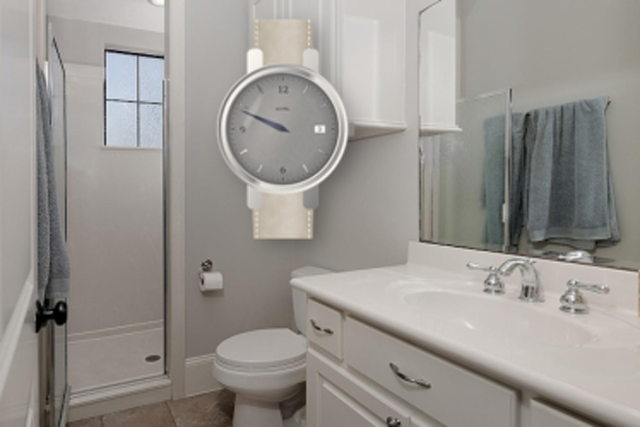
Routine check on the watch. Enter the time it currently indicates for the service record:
9:49
